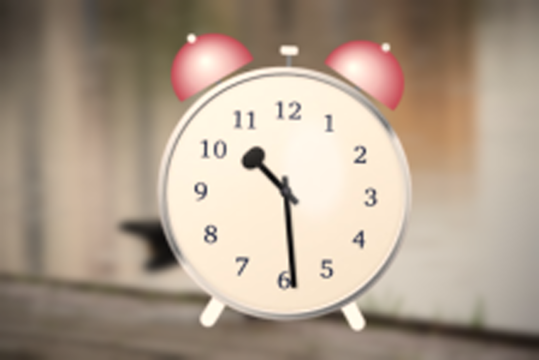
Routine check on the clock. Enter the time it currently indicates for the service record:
10:29
